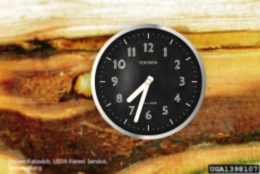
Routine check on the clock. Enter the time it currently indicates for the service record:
7:33
